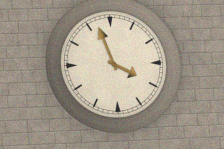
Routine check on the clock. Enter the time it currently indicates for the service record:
3:57
